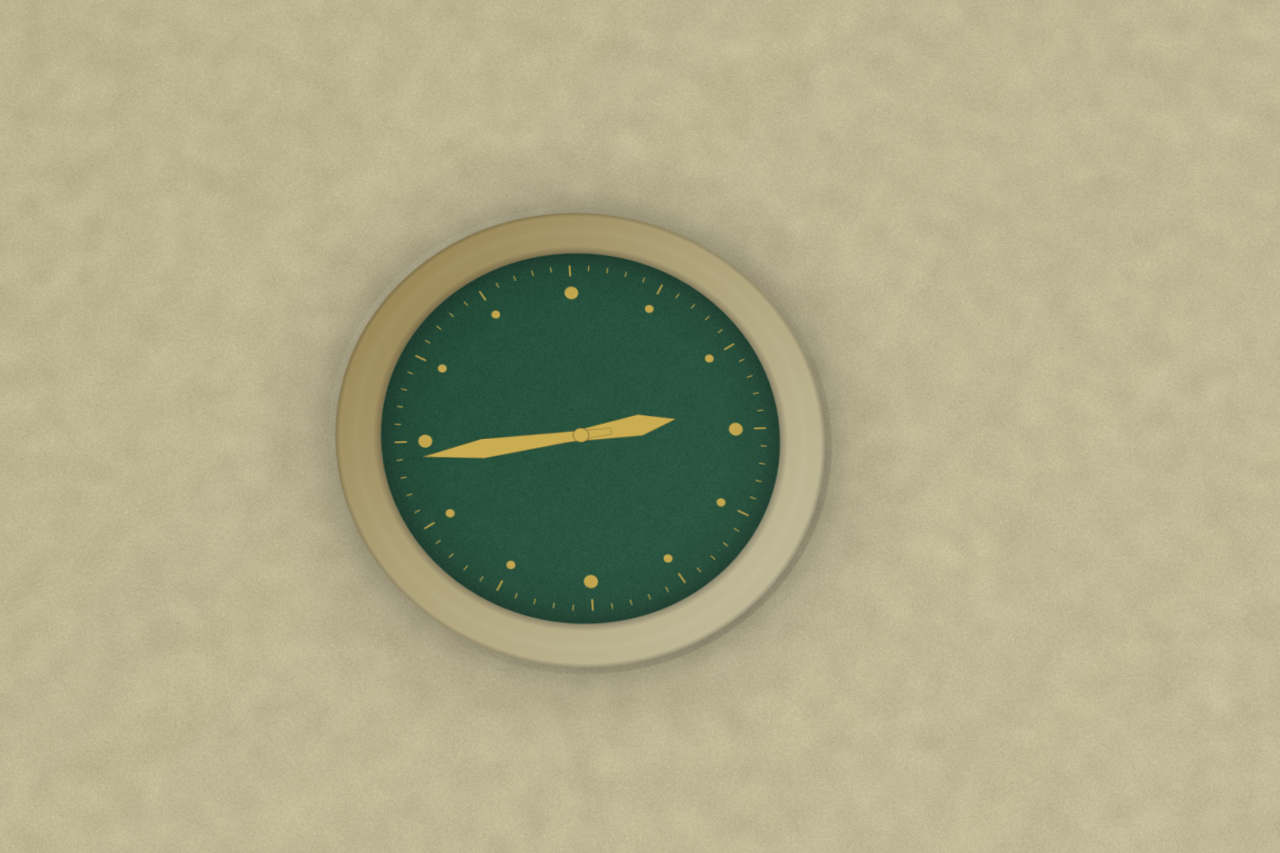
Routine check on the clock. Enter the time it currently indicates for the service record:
2:44
